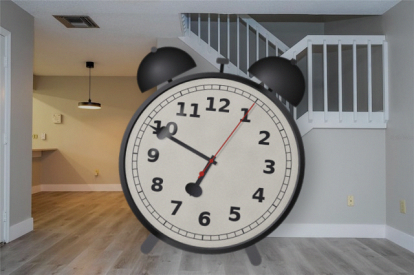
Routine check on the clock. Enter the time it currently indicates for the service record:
6:49:05
